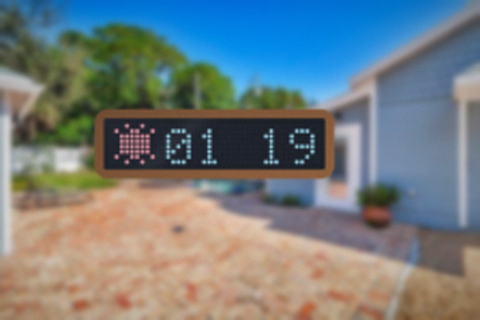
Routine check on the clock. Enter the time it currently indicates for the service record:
1:19
